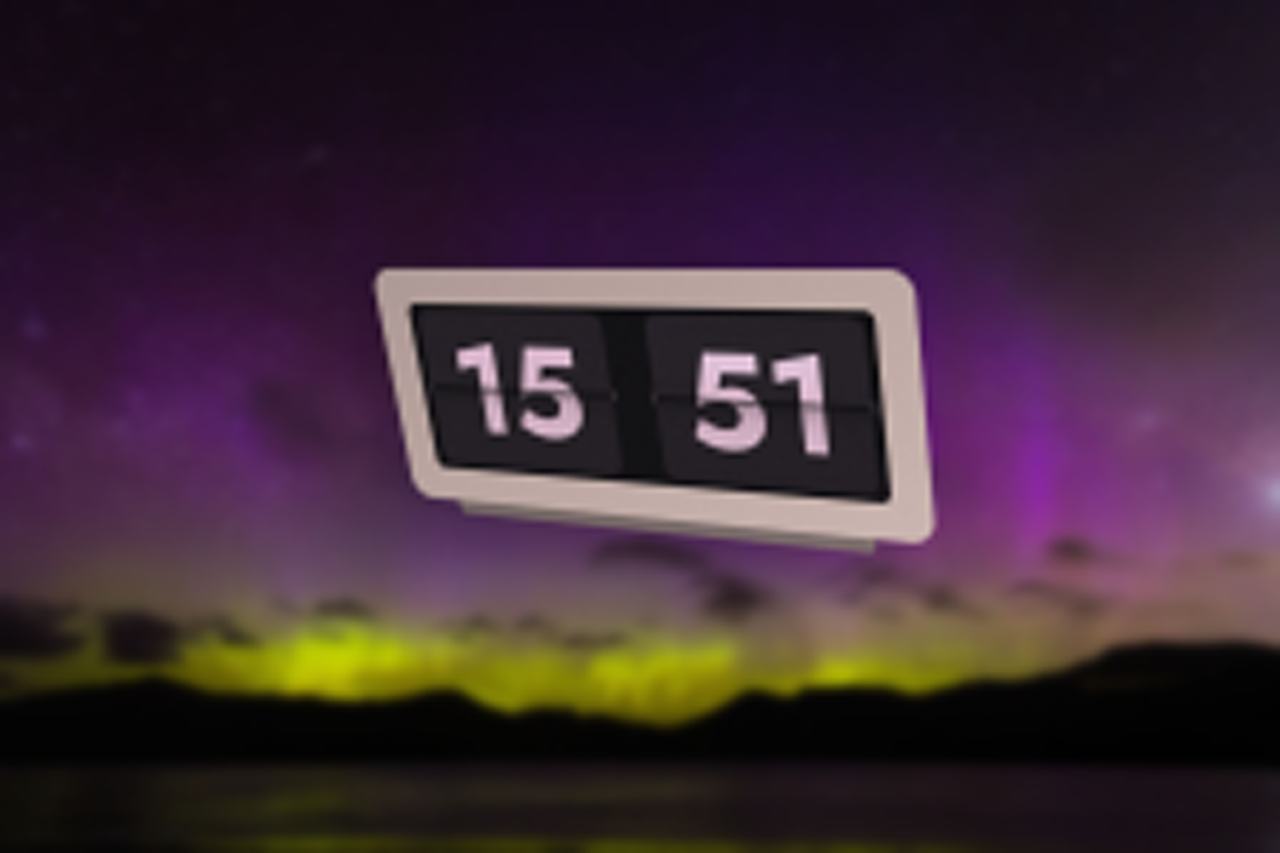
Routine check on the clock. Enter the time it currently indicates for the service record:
15:51
